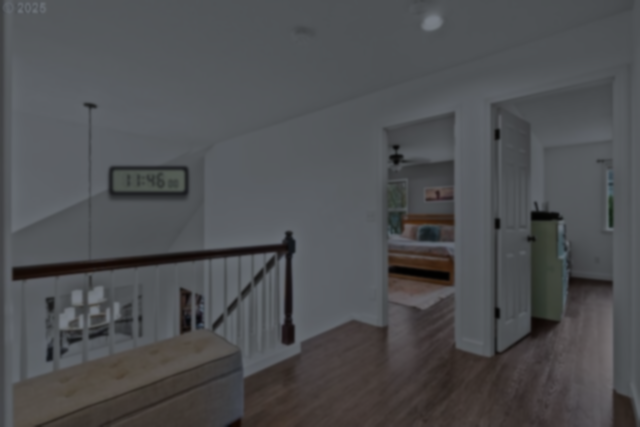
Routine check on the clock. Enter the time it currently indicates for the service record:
11:46
